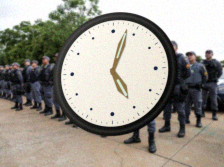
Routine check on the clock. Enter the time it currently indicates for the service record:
5:03
